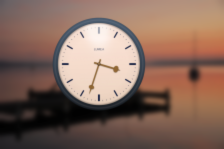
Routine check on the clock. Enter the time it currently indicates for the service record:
3:33
